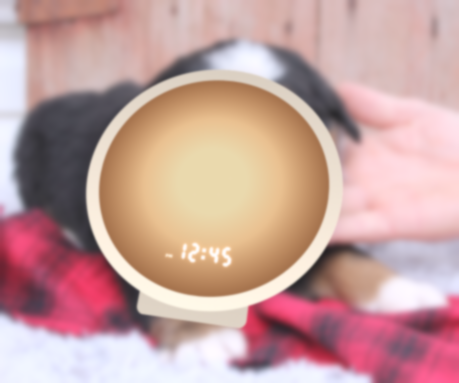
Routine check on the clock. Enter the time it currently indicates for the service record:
12:45
